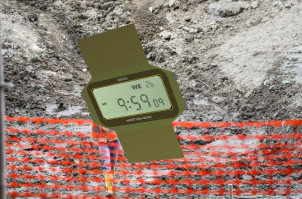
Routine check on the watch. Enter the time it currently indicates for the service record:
9:59:09
